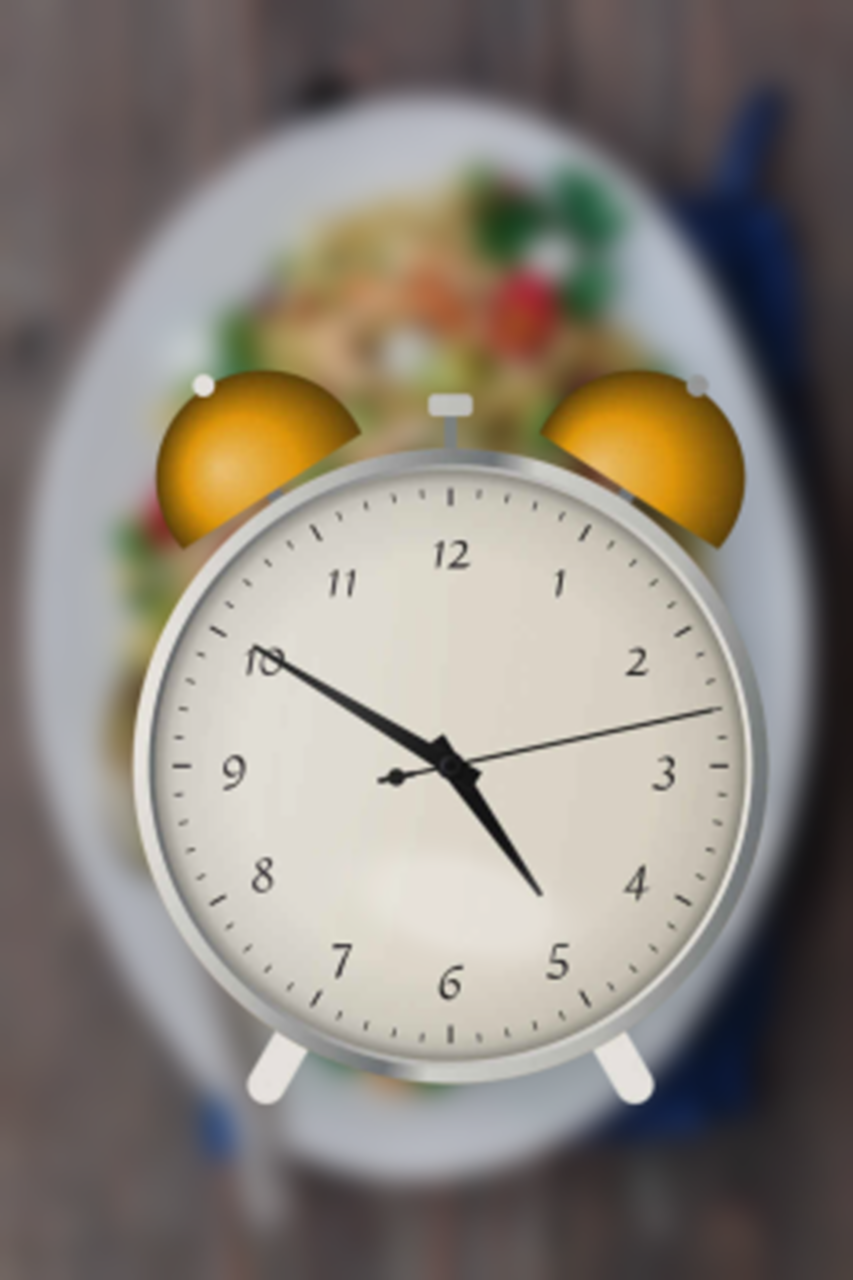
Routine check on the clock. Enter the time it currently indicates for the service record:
4:50:13
